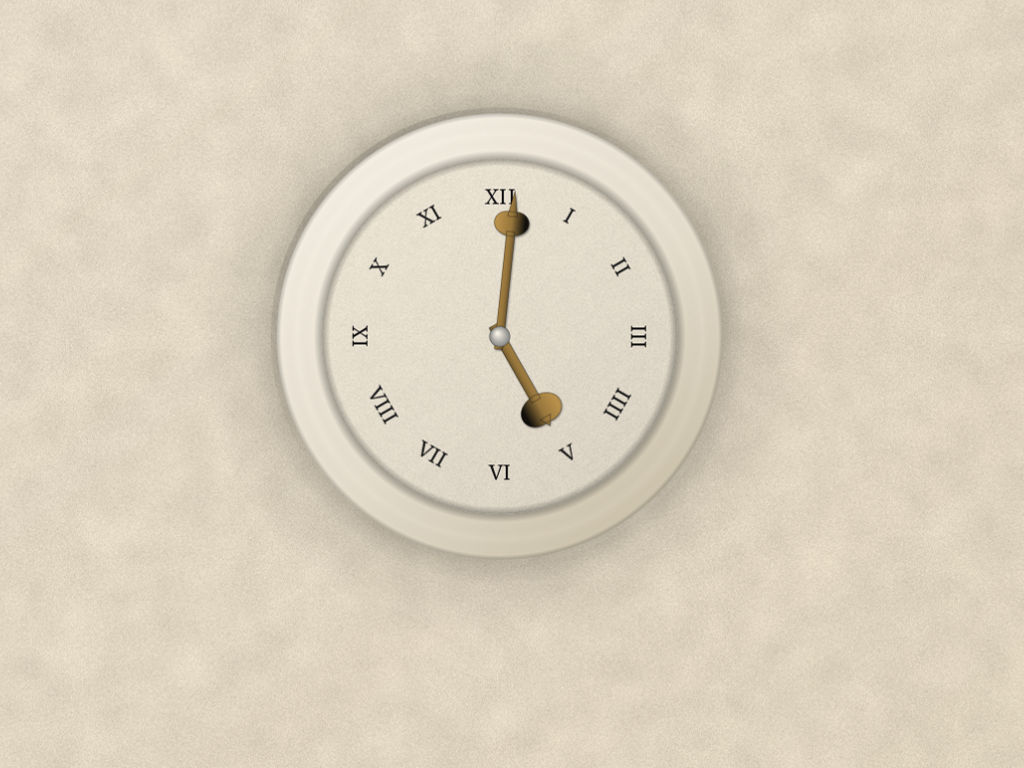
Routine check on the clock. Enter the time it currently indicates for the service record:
5:01
